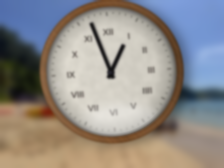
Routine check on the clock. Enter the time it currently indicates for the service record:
12:57
